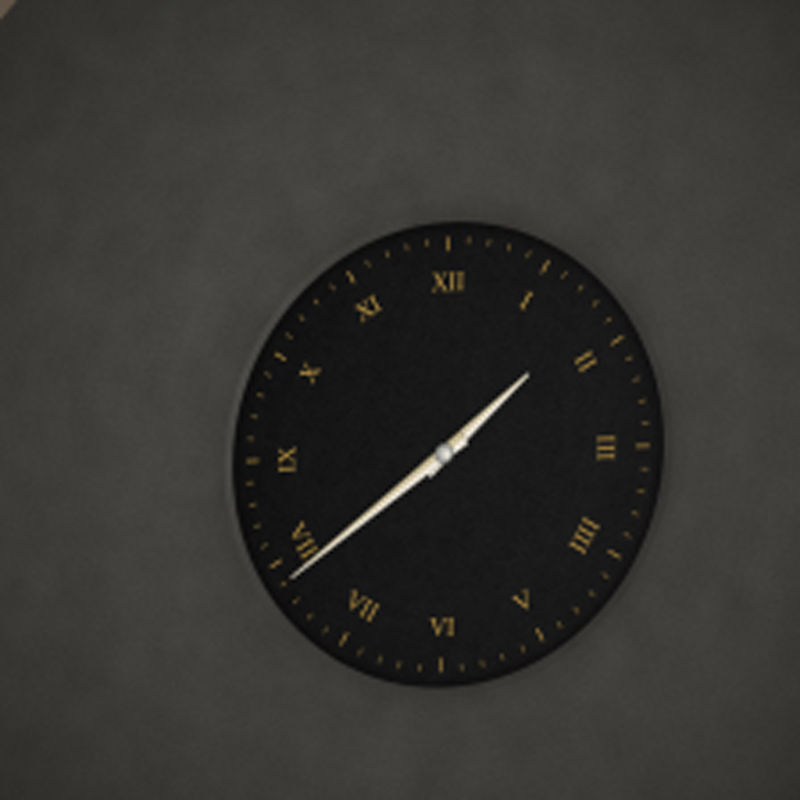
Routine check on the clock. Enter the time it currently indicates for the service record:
1:39
